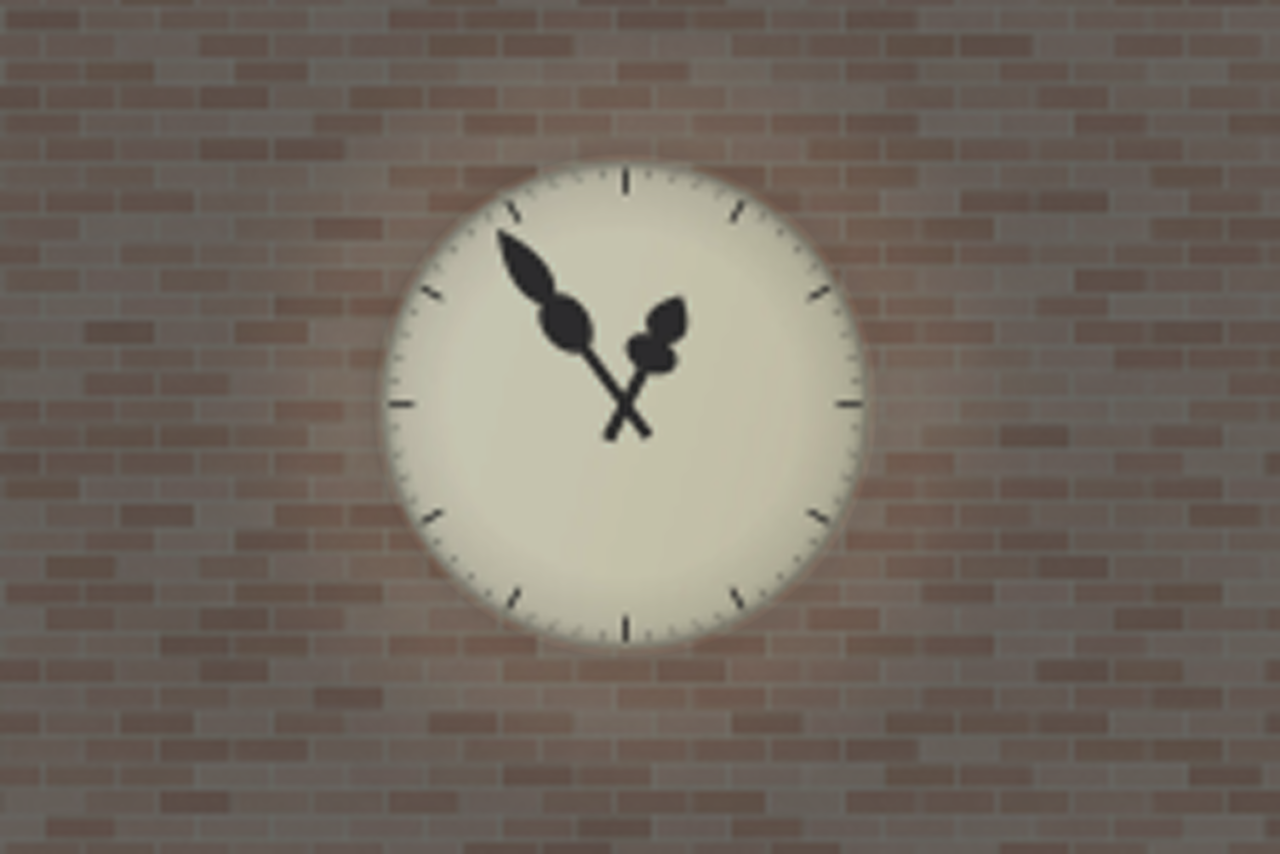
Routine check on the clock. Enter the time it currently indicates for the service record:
12:54
